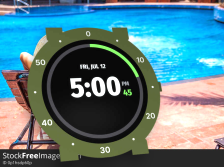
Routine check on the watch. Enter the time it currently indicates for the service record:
5:00:45
